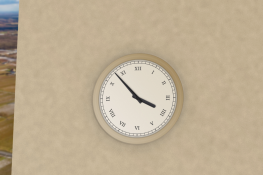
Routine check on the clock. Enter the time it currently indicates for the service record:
3:53
